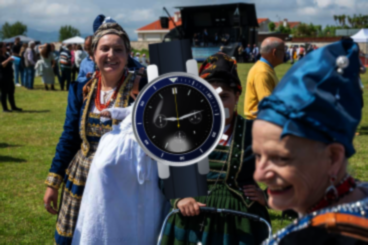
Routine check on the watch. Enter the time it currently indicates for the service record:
9:13
